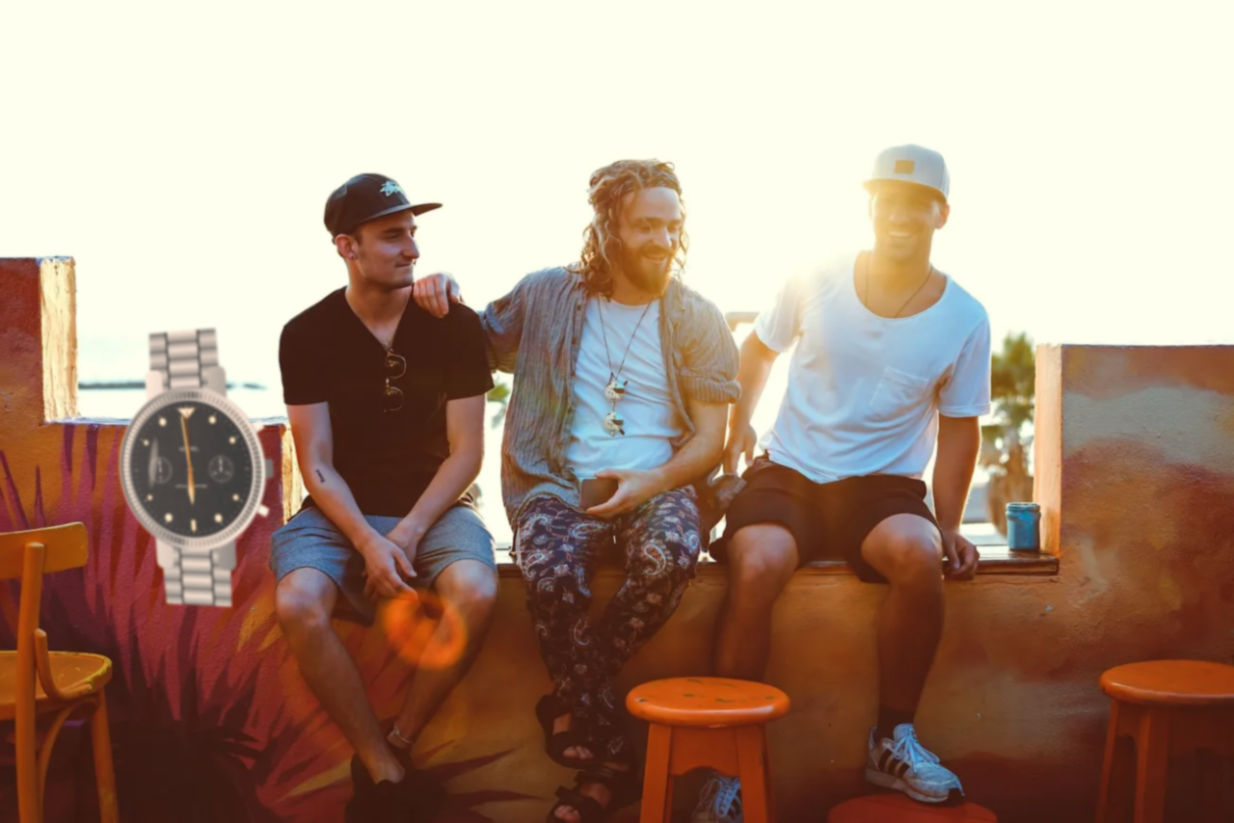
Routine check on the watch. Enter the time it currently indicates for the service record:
5:59
